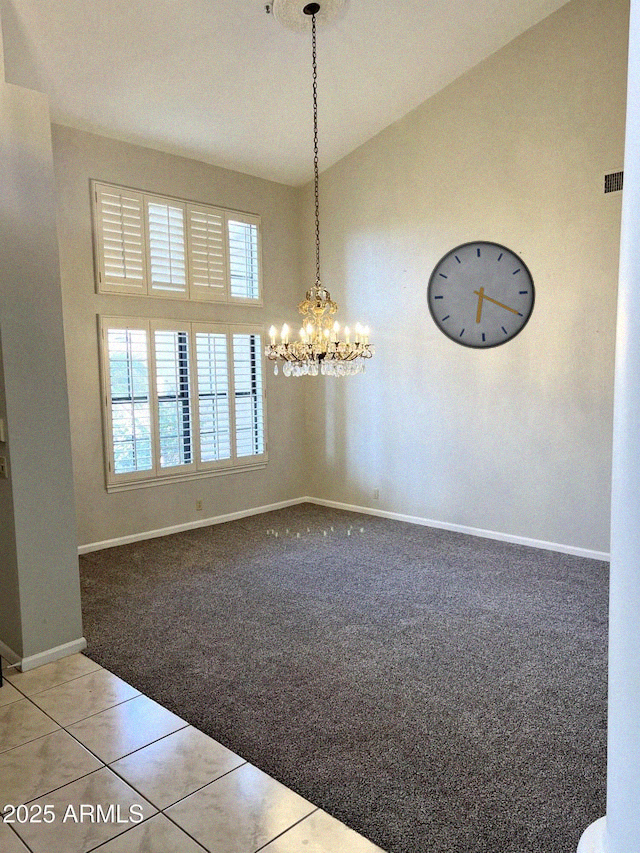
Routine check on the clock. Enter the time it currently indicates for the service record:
6:20
